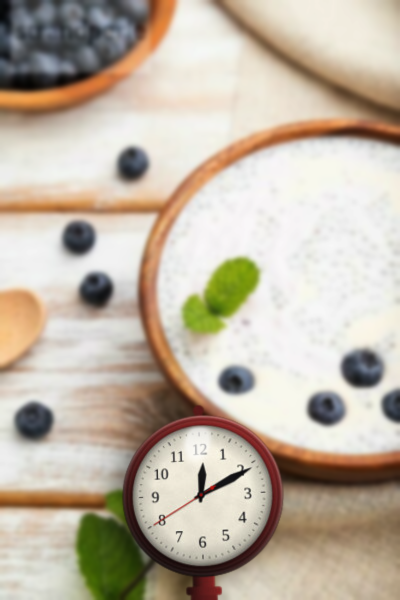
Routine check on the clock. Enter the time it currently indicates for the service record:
12:10:40
